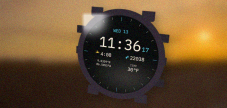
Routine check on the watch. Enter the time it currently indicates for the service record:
11:36
